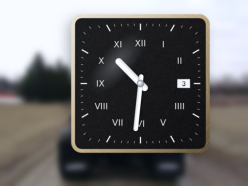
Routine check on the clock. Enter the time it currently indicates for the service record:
10:31
